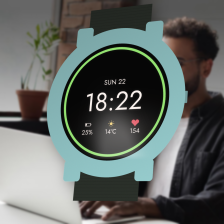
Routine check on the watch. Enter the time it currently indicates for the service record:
18:22
